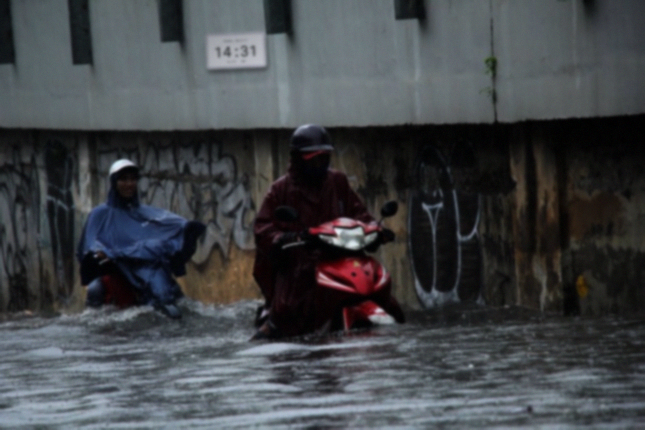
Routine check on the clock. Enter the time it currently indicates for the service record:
14:31
